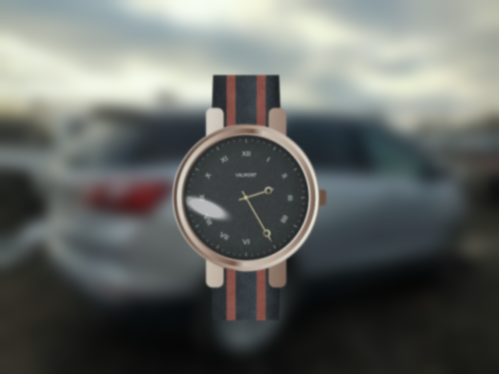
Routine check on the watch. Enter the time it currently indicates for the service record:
2:25
